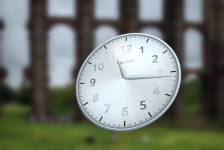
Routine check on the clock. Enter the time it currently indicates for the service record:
11:16
